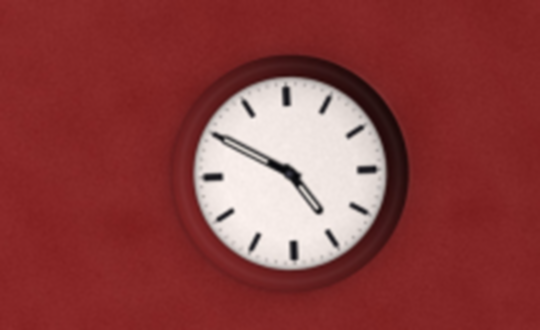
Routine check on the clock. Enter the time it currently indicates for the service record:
4:50
